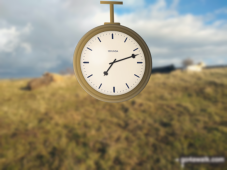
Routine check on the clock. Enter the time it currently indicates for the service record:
7:12
